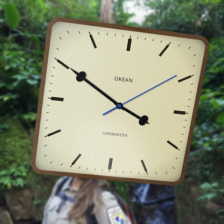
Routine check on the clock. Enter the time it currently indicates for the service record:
3:50:09
